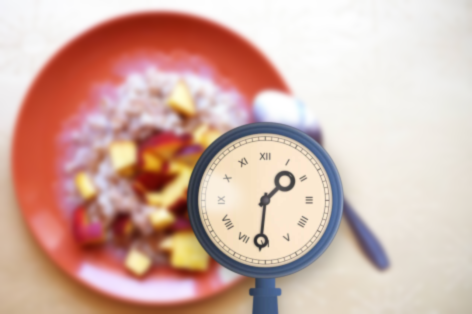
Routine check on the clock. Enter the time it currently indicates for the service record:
1:31
